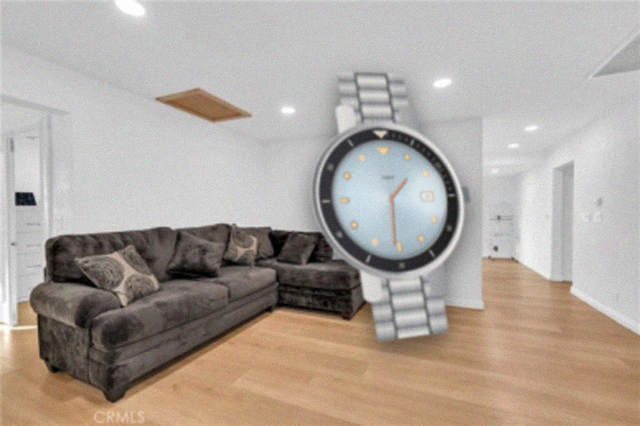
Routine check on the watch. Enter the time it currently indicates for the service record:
1:31
